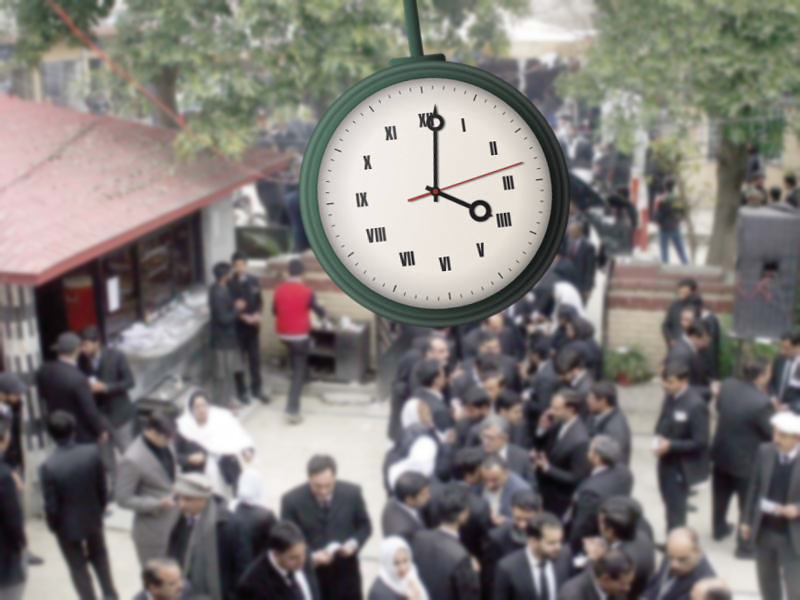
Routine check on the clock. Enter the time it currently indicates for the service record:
4:01:13
